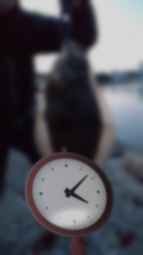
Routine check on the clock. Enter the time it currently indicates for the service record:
4:08
